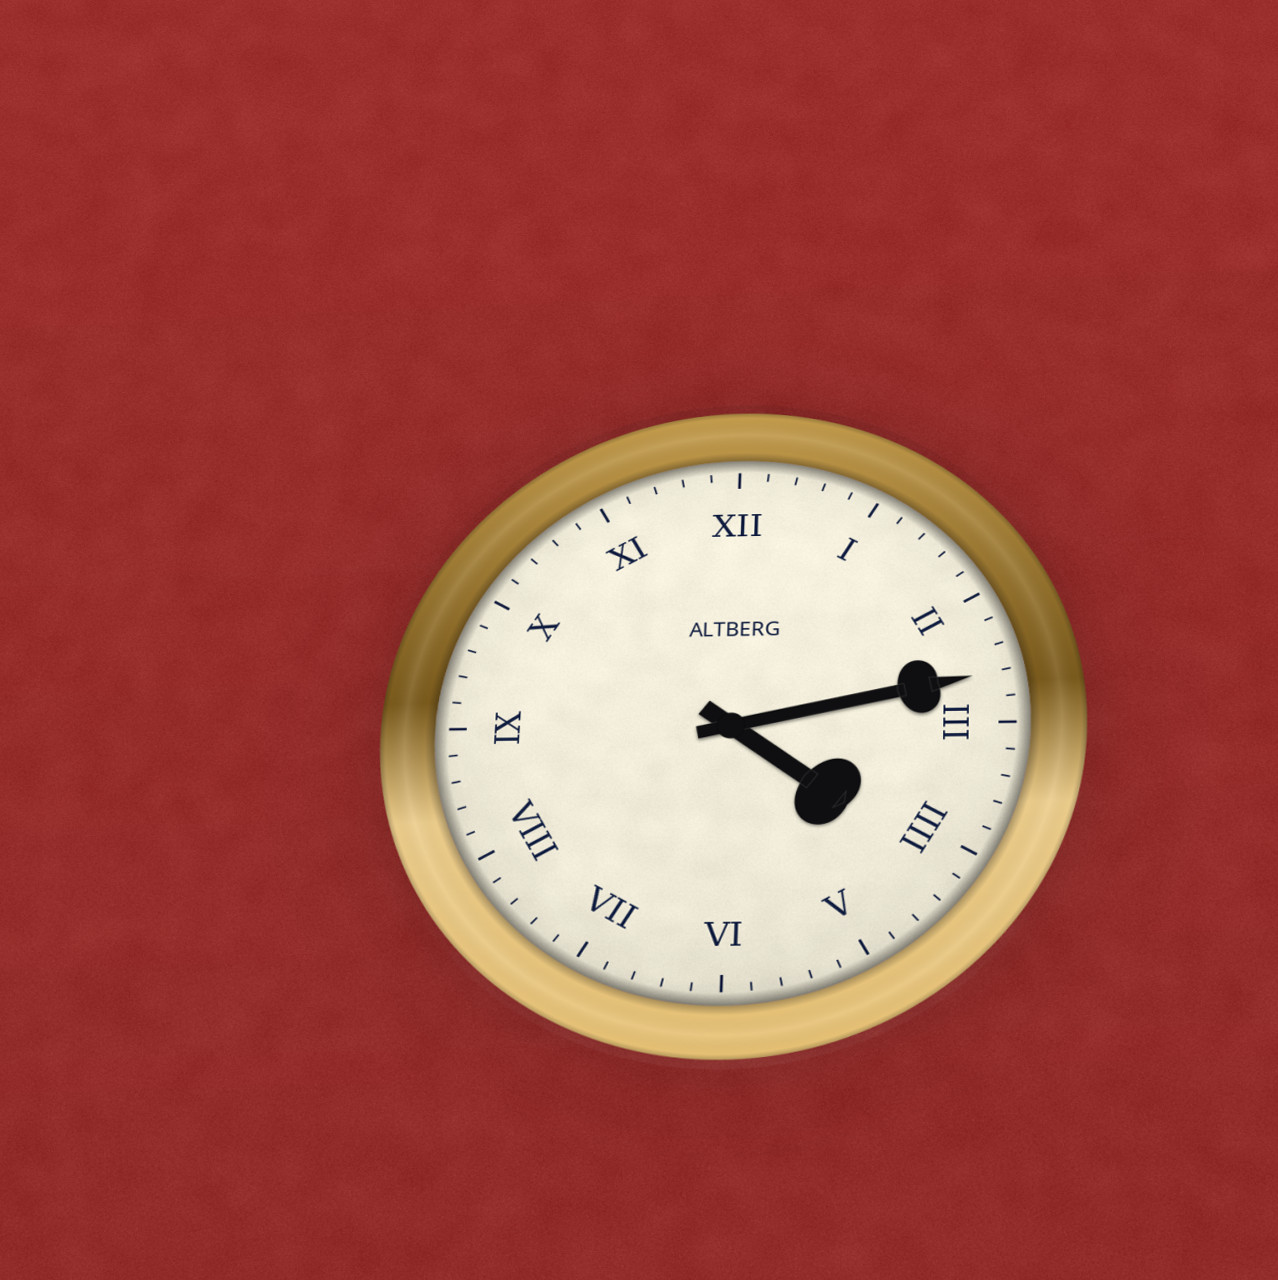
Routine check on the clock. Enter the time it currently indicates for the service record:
4:13
